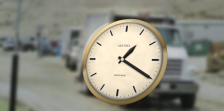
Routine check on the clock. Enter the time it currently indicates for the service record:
1:20
